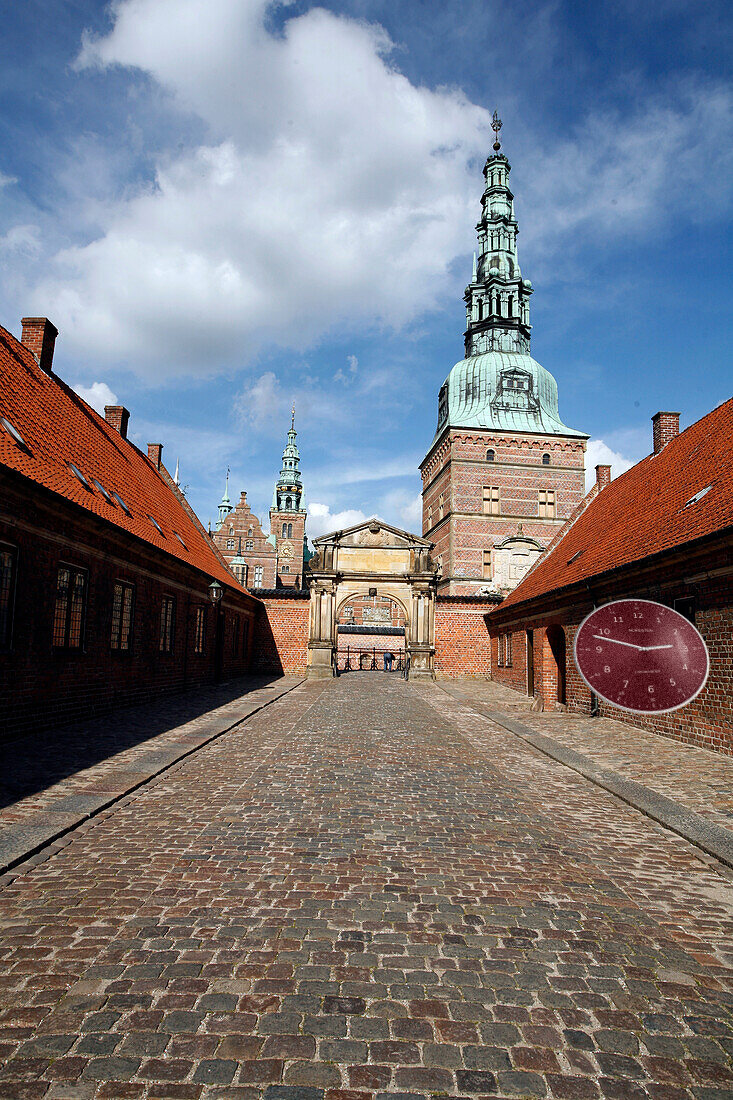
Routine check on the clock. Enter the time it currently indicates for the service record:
2:48
